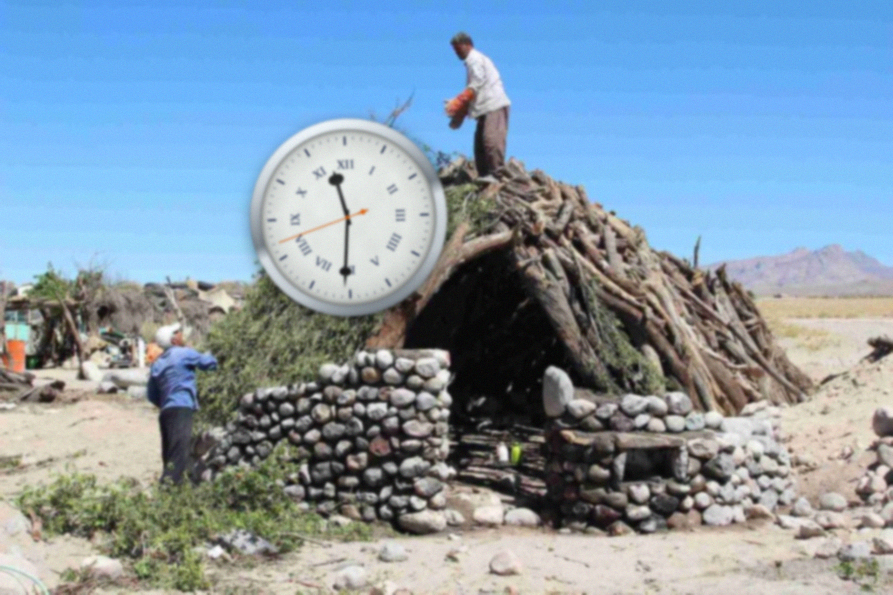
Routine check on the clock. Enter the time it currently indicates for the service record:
11:30:42
